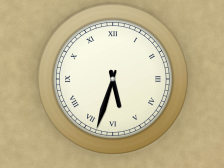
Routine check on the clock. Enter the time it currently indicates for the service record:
5:33
